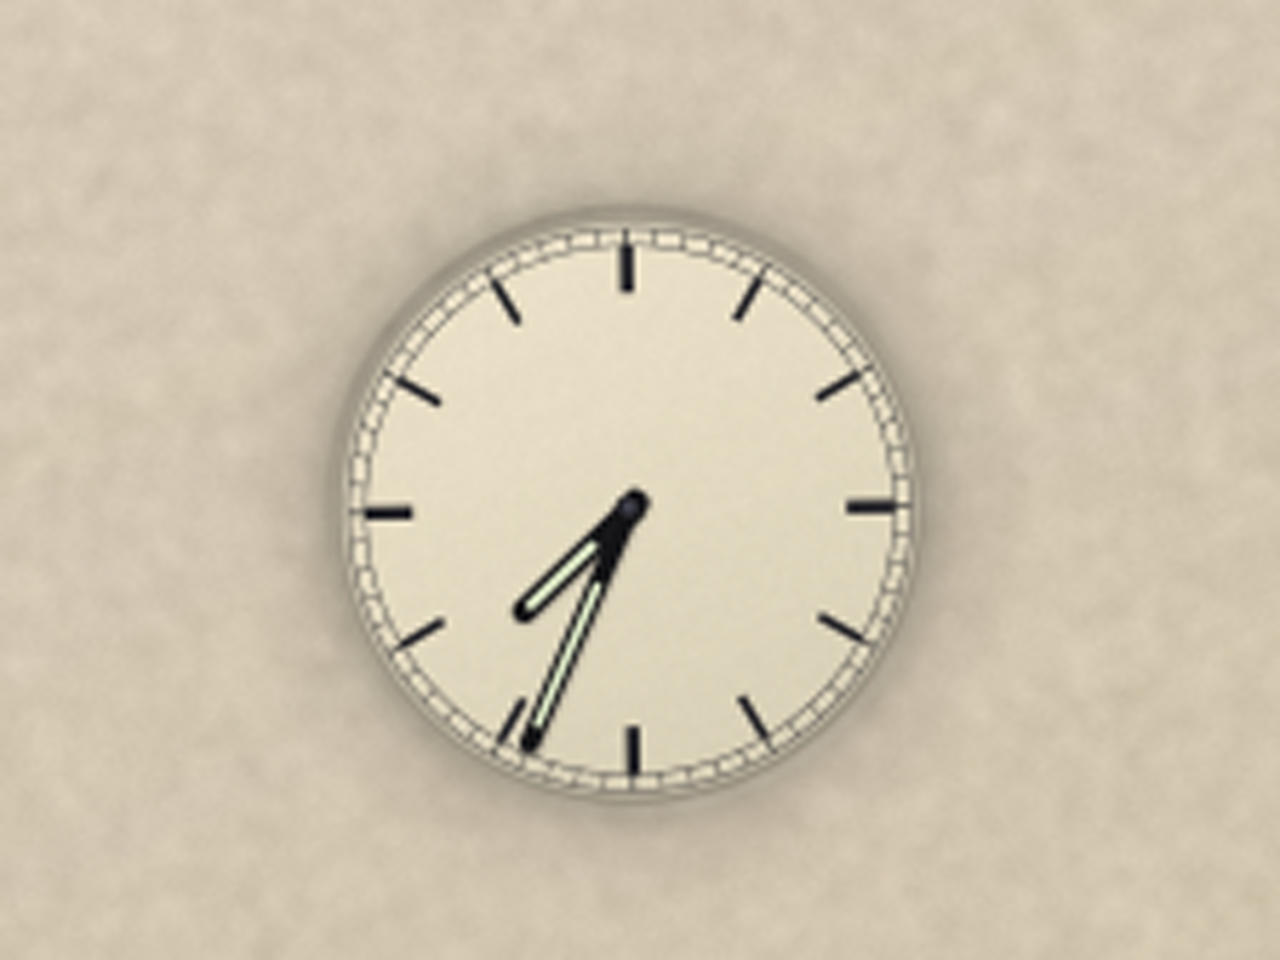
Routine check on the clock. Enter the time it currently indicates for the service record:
7:34
